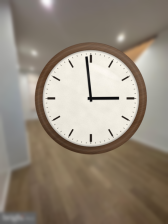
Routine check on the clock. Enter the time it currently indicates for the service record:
2:59
